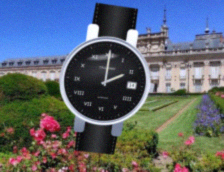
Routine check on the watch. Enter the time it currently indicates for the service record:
2:00
